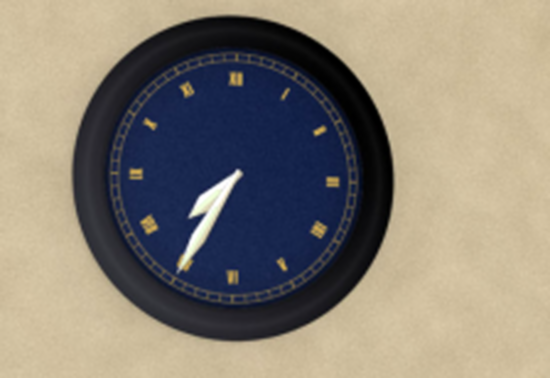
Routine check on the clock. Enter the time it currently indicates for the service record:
7:35
